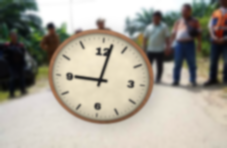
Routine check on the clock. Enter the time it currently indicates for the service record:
9:02
